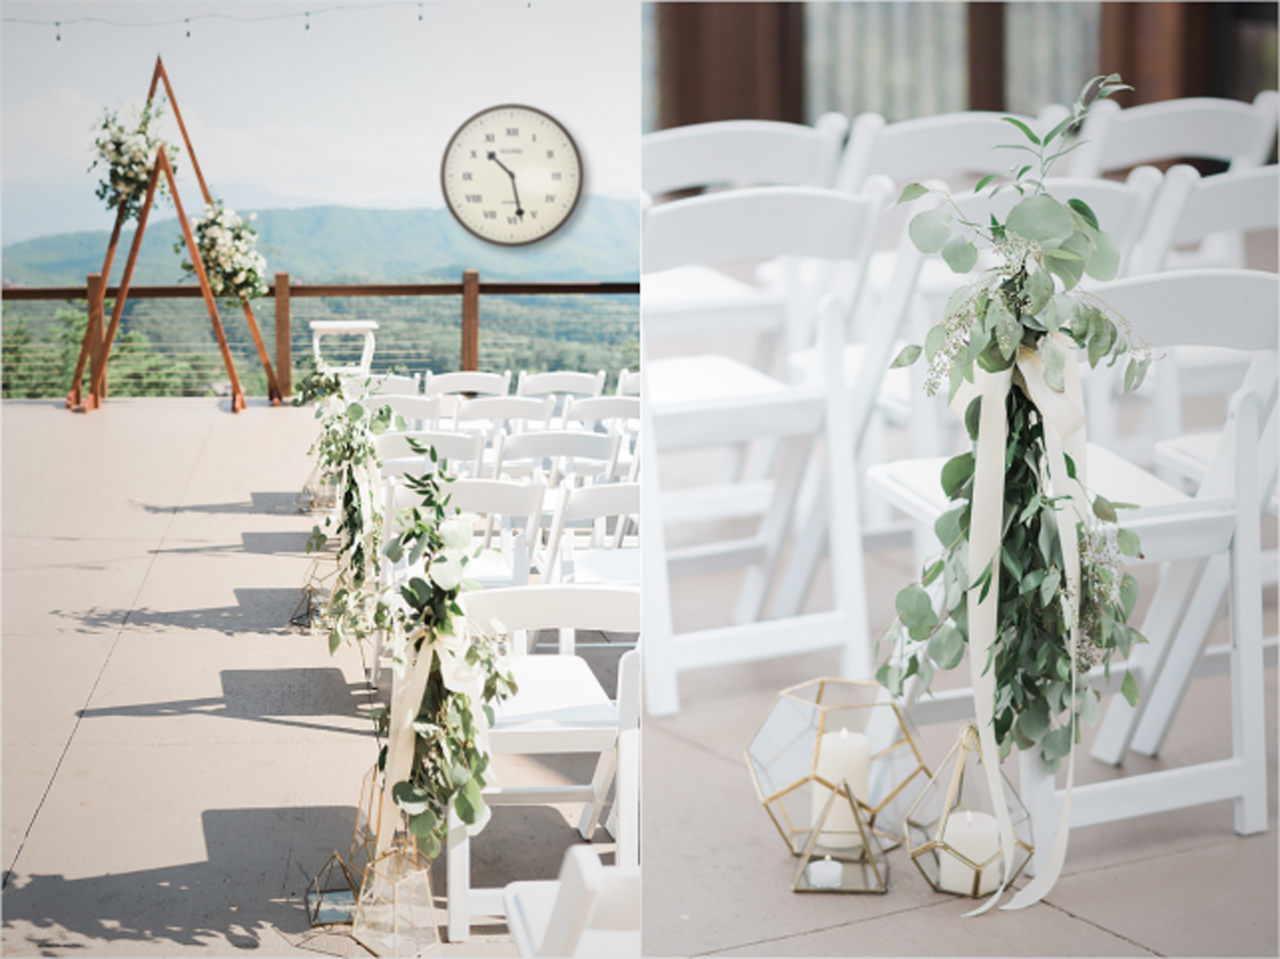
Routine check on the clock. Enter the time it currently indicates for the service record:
10:28
